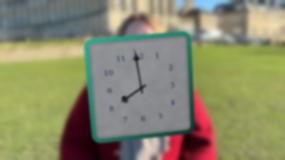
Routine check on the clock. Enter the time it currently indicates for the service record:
7:59
